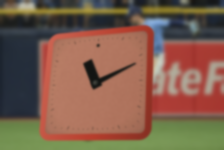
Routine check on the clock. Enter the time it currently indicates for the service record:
11:11
